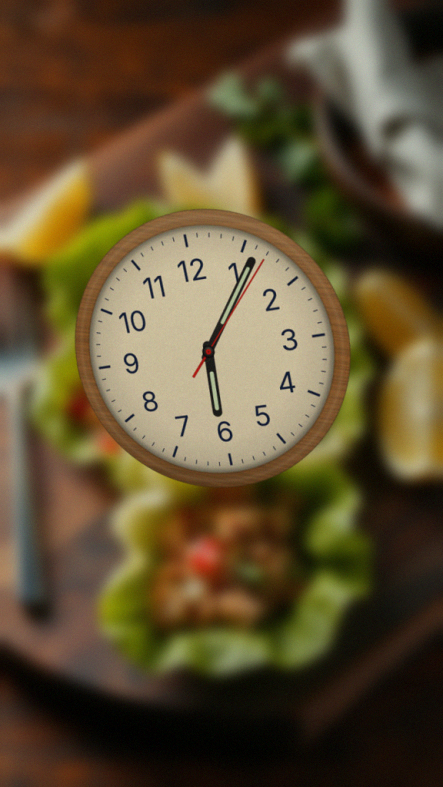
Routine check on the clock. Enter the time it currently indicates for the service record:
6:06:07
